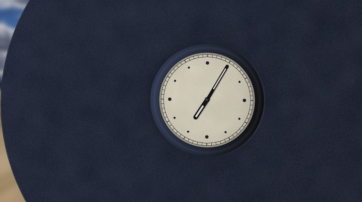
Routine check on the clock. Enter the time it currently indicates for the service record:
7:05
